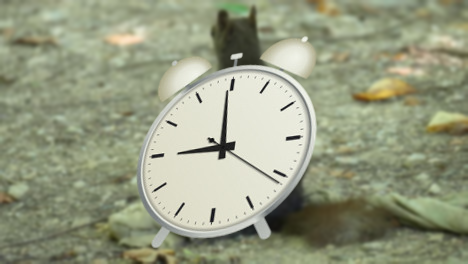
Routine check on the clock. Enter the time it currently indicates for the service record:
8:59:21
